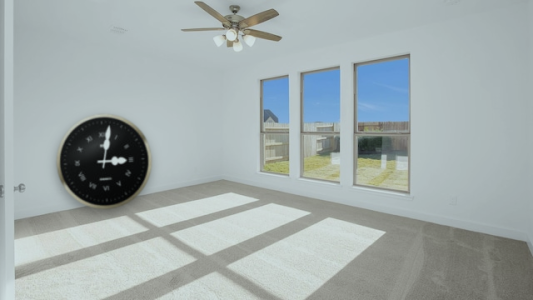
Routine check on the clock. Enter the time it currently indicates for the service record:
3:02
